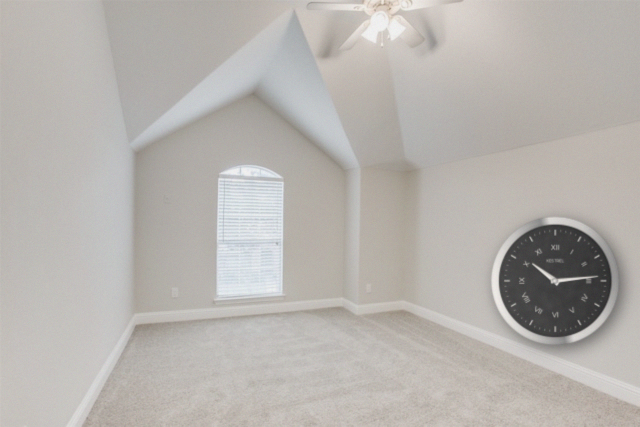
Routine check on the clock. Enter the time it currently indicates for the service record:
10:14
